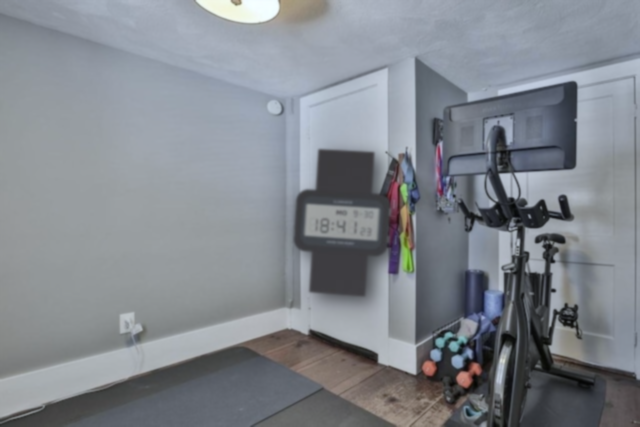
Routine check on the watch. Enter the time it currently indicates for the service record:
18:41
